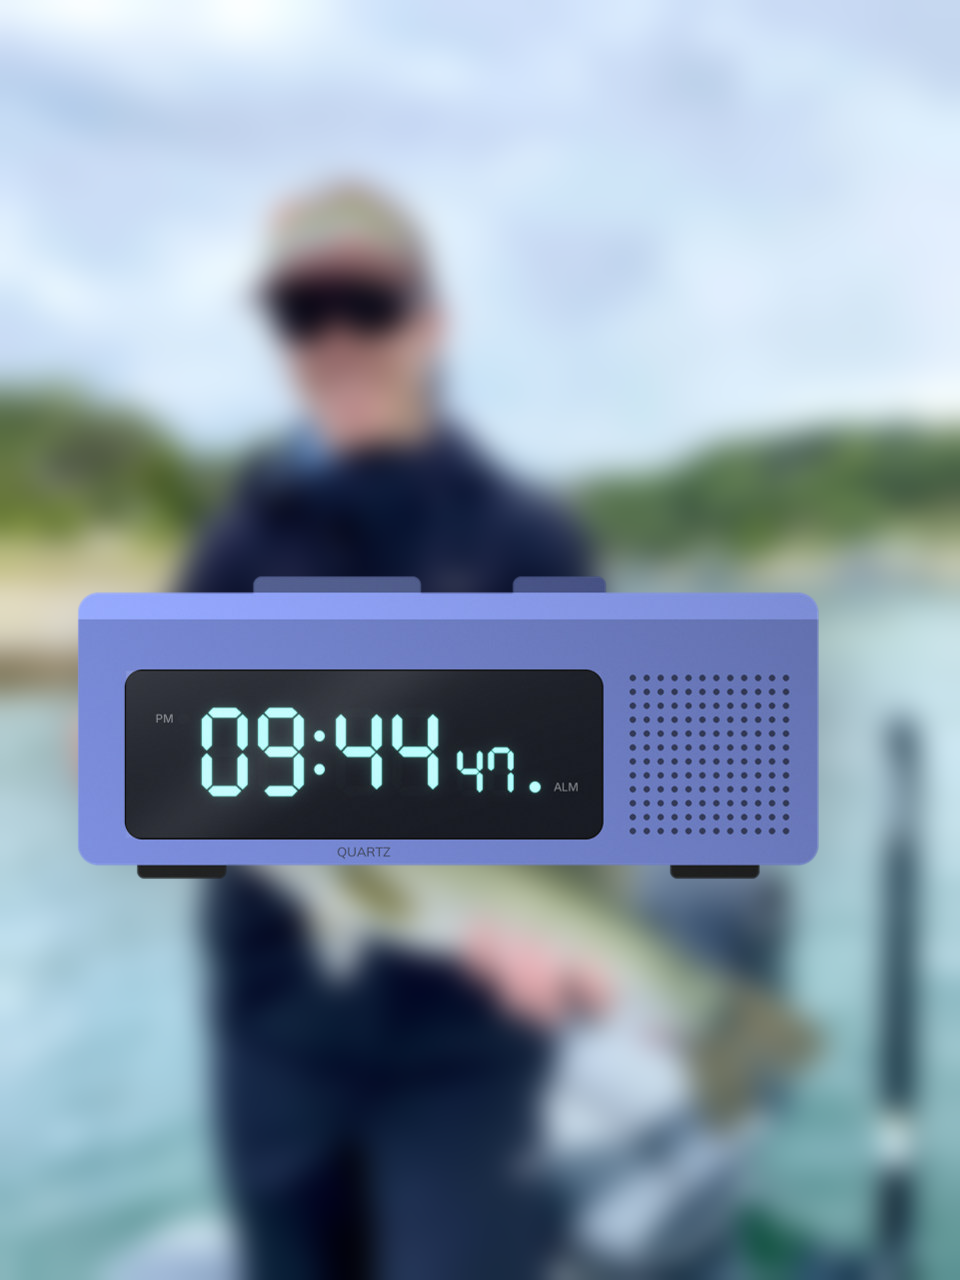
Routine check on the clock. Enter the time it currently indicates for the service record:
9:44:47
